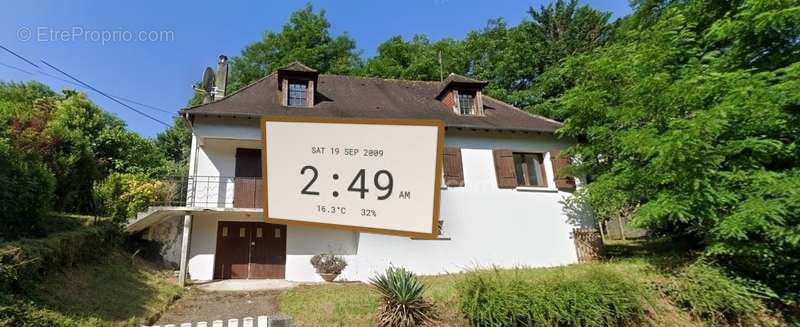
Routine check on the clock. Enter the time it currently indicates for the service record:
2:49
